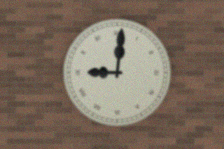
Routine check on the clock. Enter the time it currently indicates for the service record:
9:01
